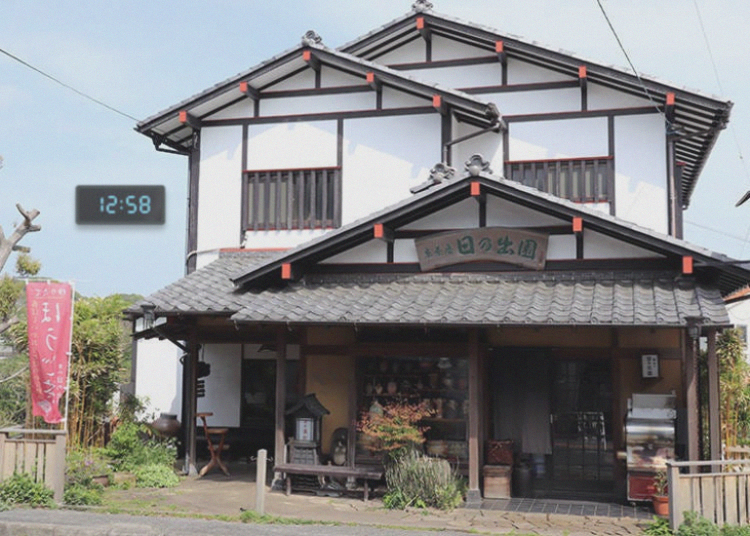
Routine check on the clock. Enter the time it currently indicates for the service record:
12:58
